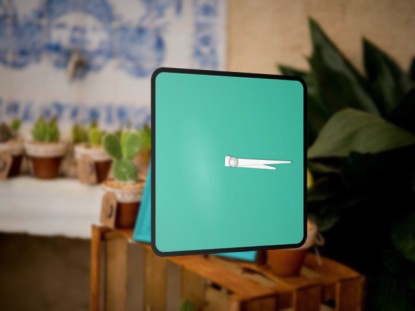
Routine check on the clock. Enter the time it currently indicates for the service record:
3:15
